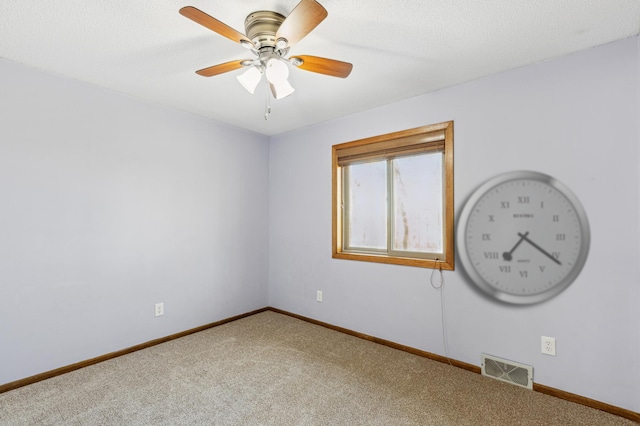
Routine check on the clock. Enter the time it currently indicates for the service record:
7:21
